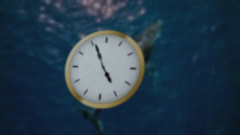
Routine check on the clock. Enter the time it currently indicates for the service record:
4:56
